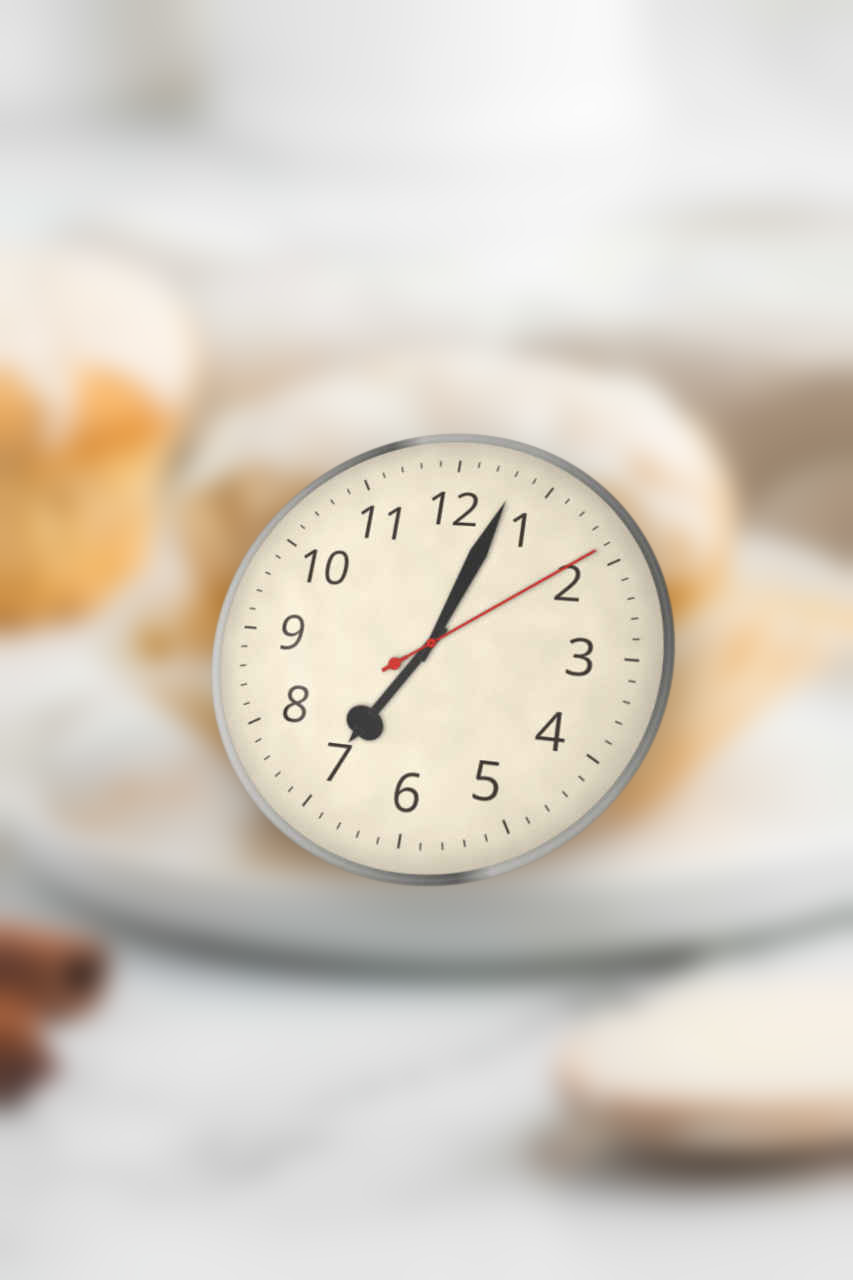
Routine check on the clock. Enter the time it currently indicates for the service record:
7:03:09
